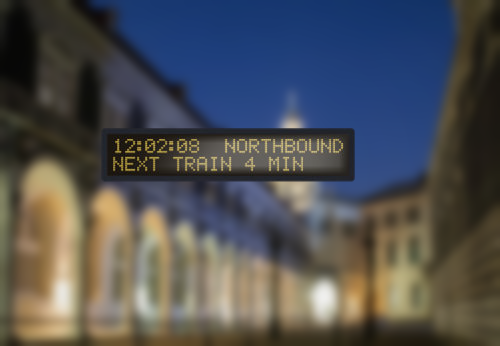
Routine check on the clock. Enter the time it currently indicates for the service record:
12:02:08
